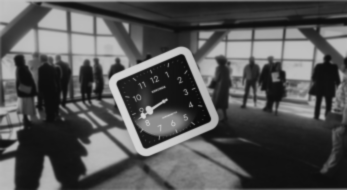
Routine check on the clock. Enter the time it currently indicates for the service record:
8:43
